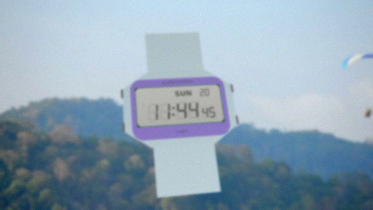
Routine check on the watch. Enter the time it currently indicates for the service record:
11:44:45
